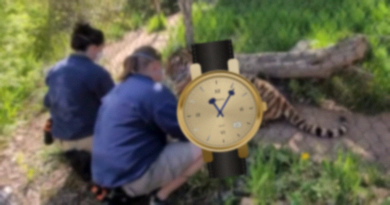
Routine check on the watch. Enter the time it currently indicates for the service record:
11:06
